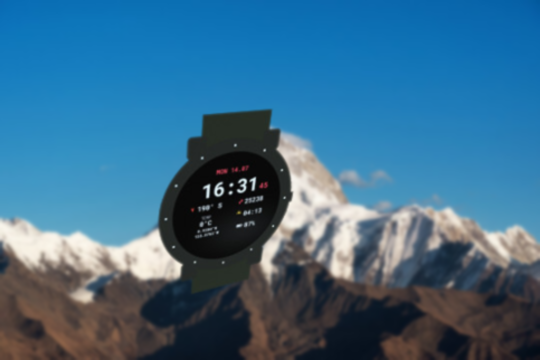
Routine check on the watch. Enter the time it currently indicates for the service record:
16:31
